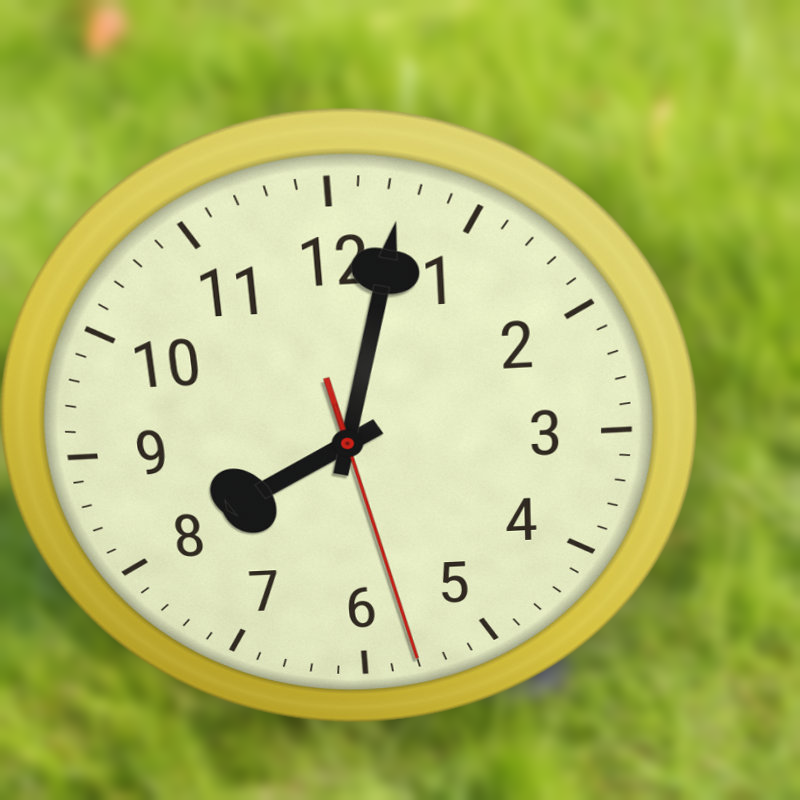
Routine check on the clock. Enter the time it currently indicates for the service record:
8:02:28
